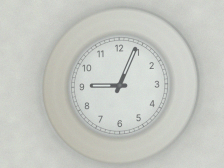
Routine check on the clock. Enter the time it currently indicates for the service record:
9:04
